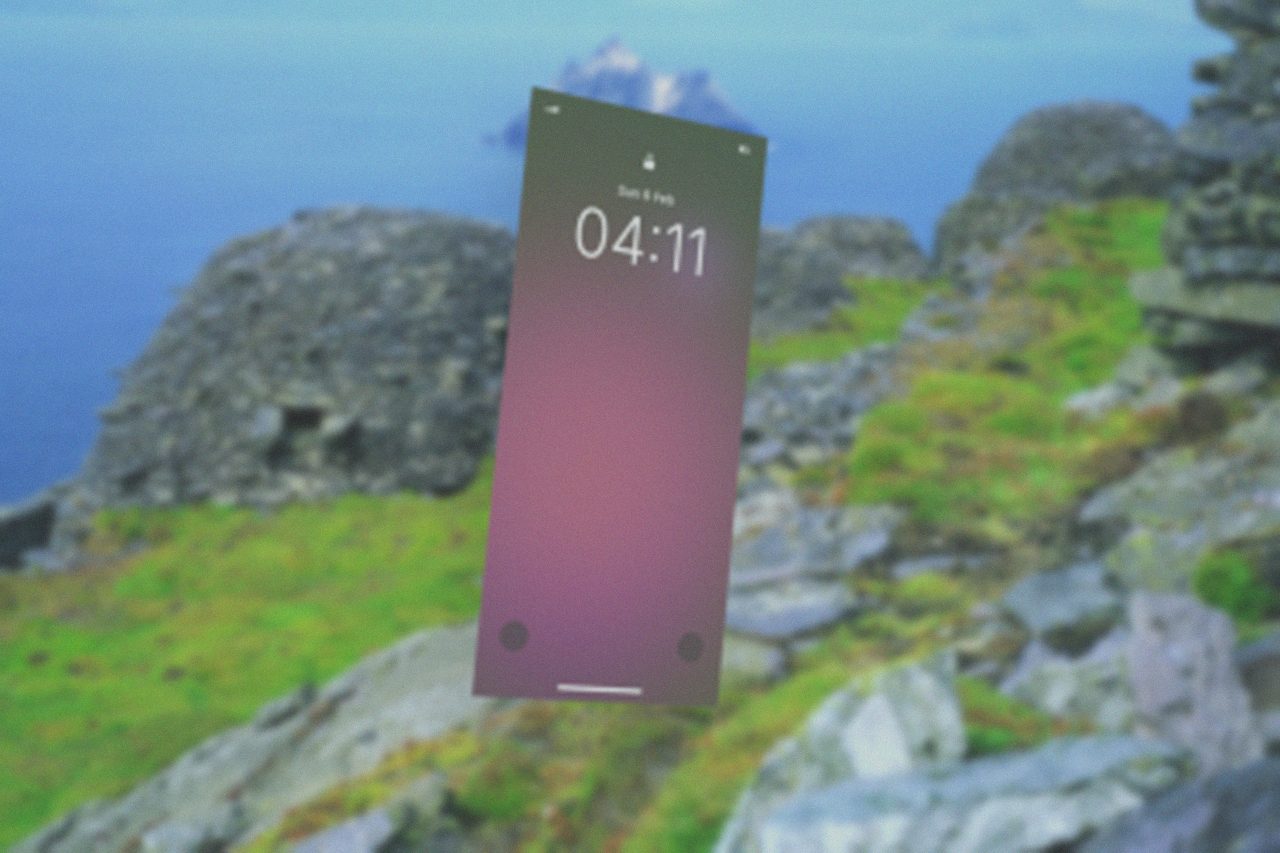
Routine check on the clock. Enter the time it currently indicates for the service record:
4:11
